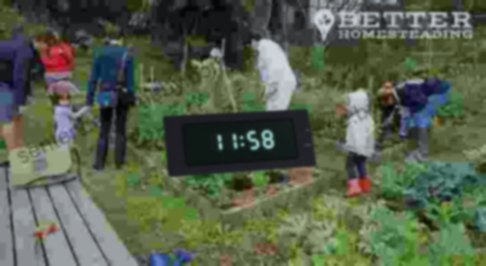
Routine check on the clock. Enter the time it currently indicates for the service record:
11:58
